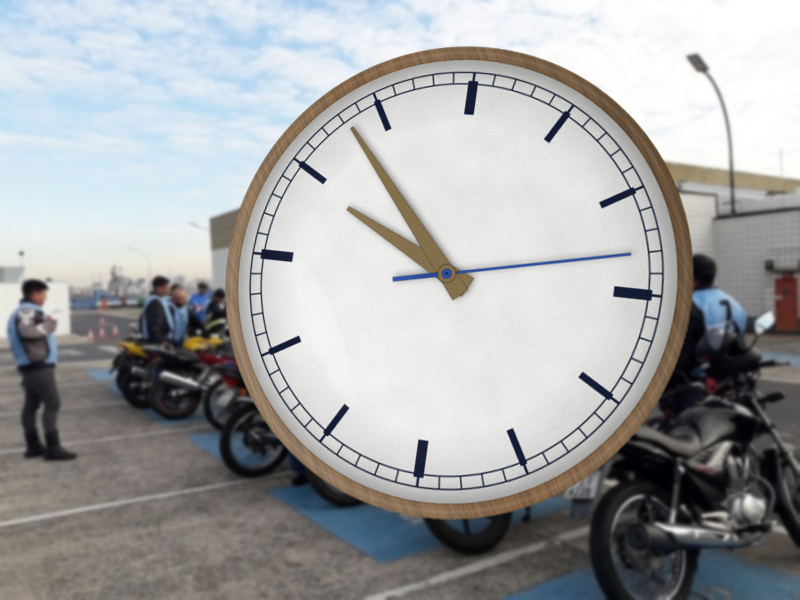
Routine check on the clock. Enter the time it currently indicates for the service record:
9:53:13
